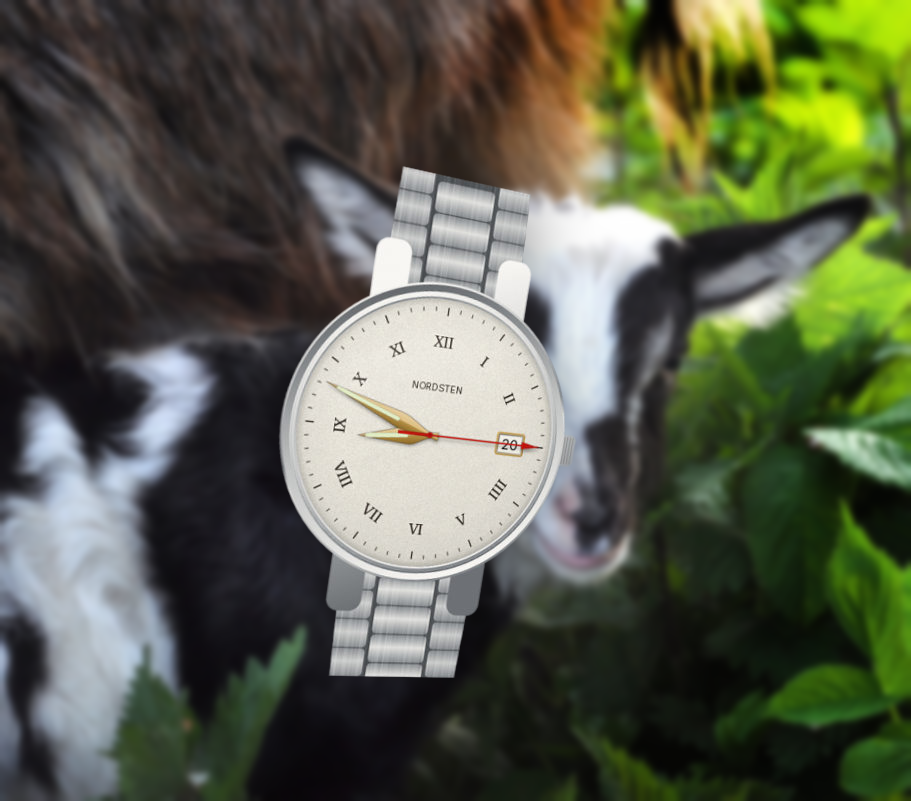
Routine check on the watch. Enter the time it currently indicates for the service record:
8:48:15
